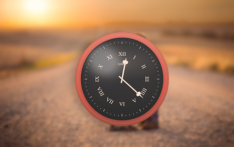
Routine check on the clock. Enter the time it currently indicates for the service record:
12:22
